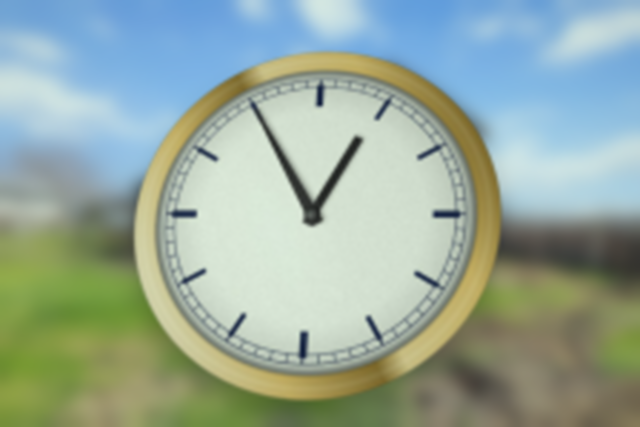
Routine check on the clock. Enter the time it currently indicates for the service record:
12:55
